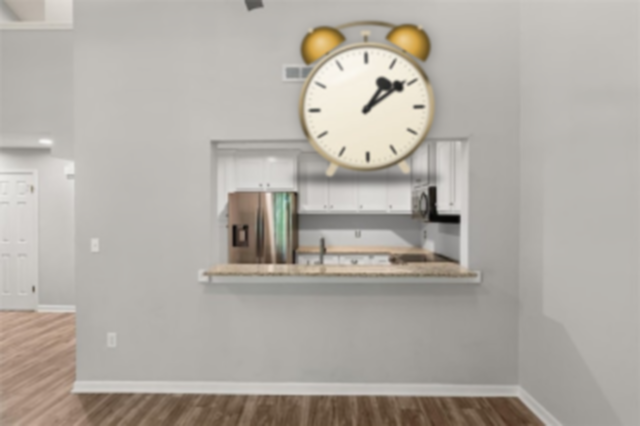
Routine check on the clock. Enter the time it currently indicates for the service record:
1:09
